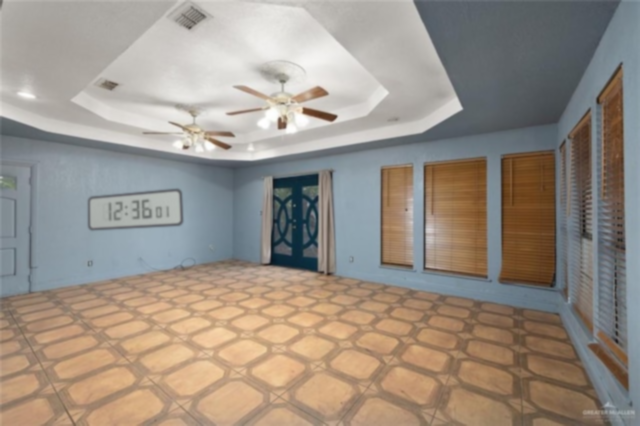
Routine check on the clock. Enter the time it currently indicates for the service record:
12:36
